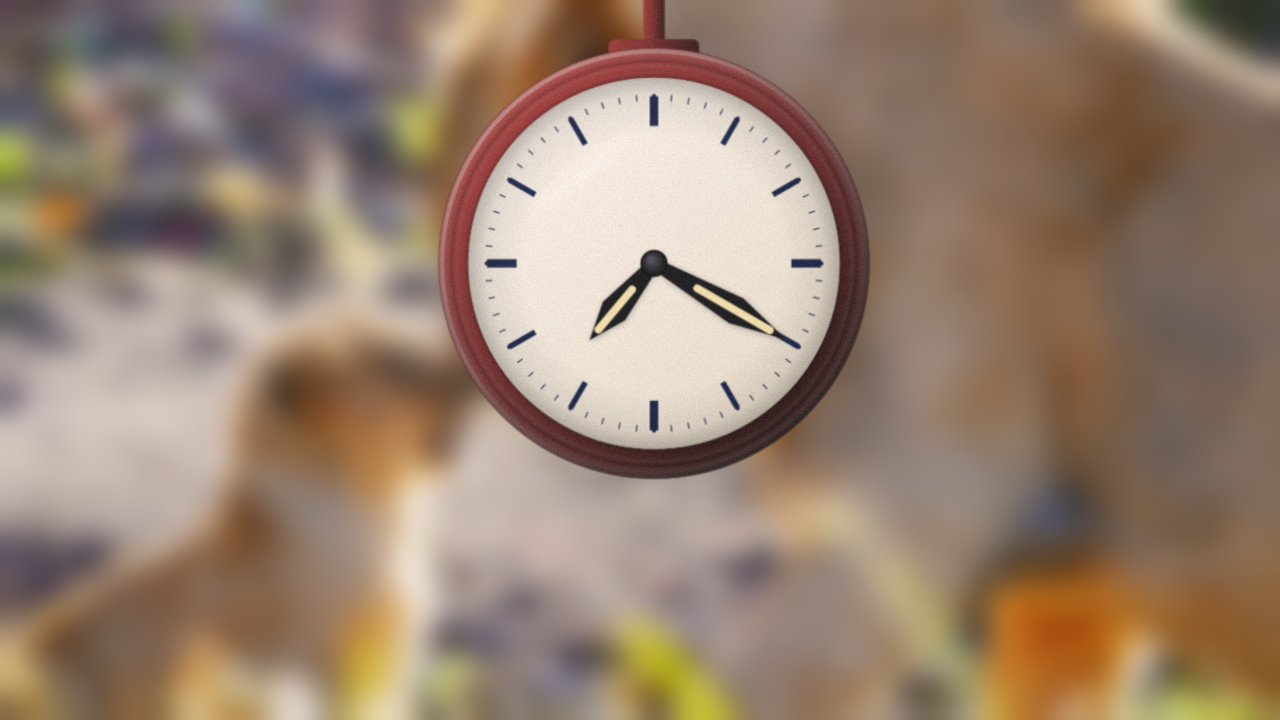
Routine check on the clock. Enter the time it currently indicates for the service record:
7:20
